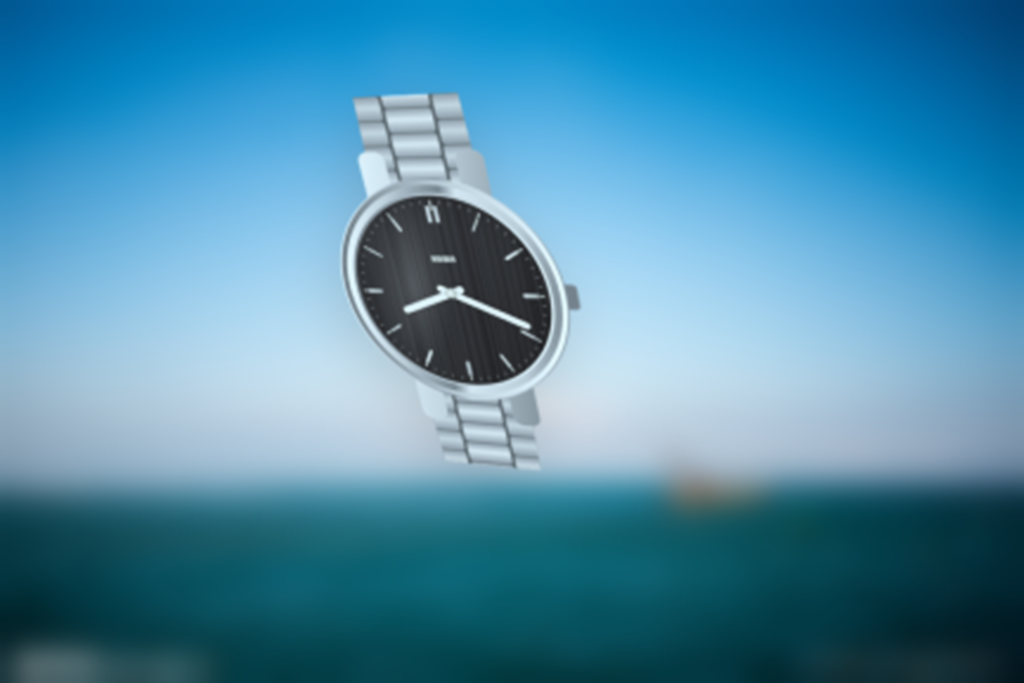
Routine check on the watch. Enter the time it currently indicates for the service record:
8:19
